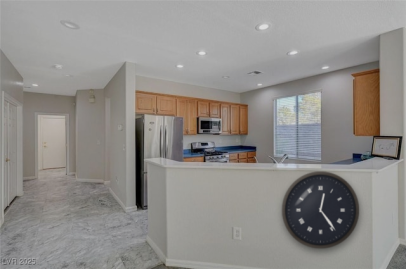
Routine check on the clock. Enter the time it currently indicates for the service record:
12:24
